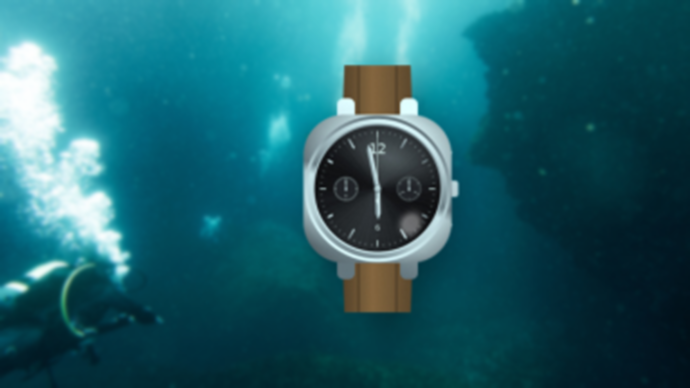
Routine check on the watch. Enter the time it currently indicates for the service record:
5:58
